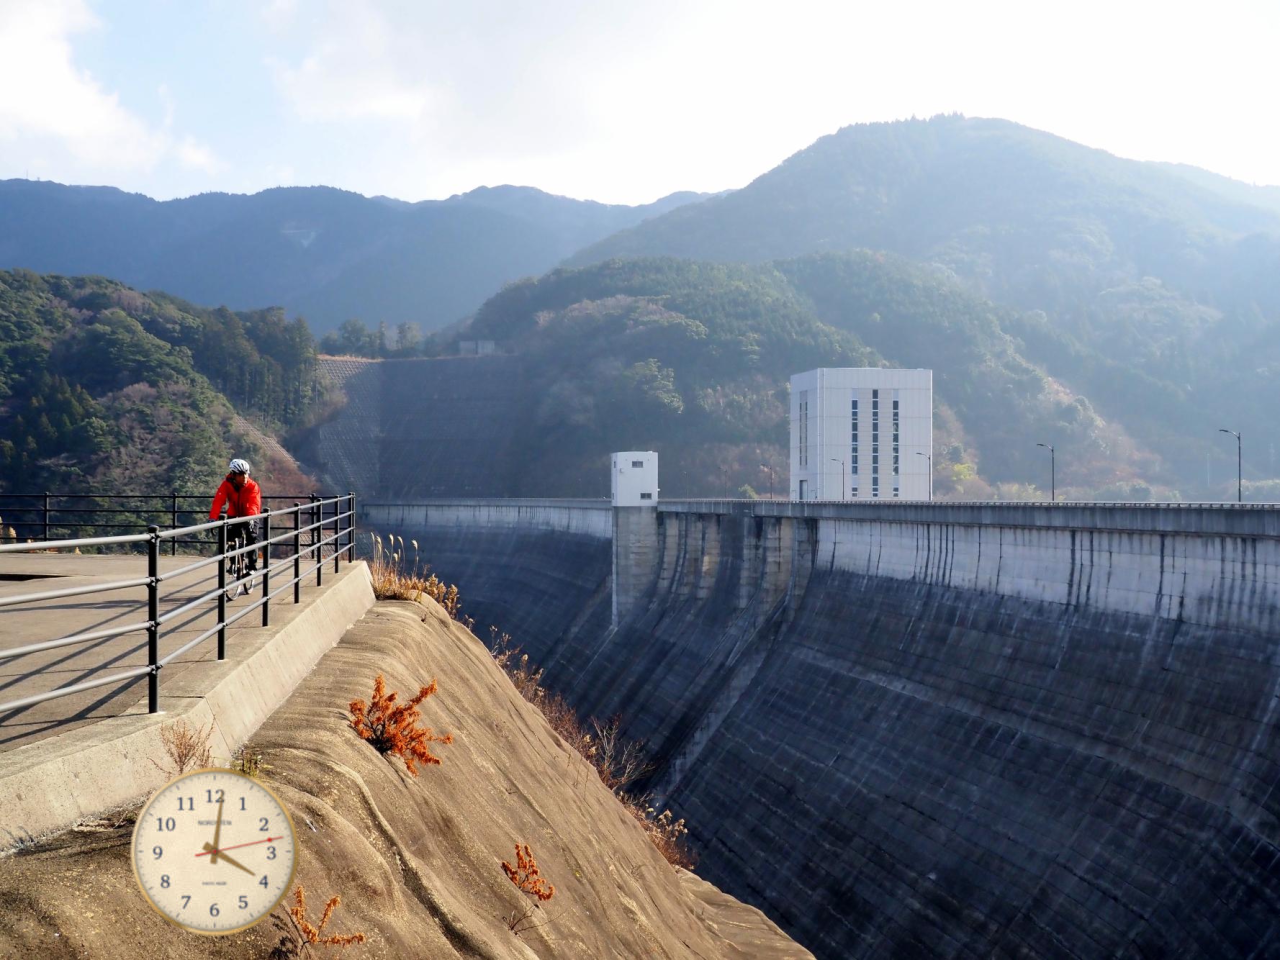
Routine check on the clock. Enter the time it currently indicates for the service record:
4:01:13
